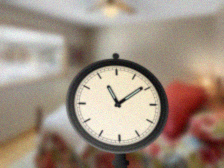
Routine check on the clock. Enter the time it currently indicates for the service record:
11:09
